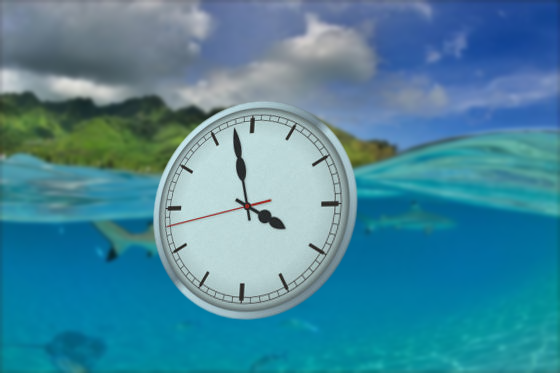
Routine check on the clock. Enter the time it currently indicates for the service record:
3:57:43
